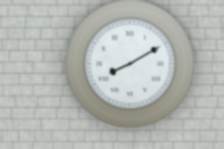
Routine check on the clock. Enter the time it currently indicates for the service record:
8:10
